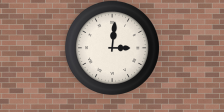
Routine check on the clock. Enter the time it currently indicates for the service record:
3:01
